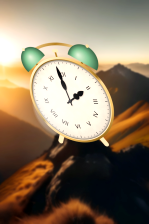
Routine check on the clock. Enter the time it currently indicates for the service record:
1:59
